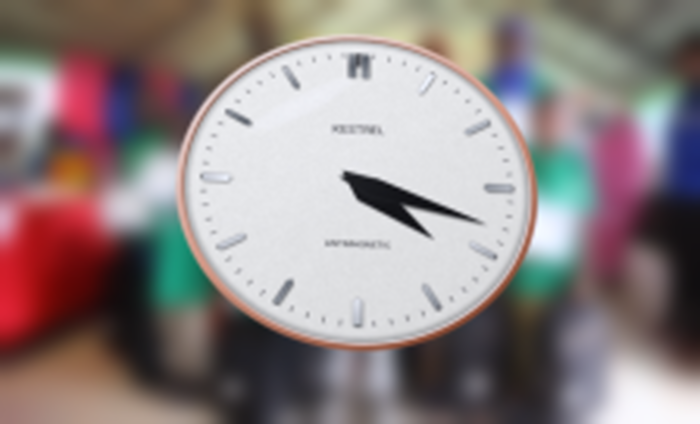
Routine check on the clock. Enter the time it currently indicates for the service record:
4:18
